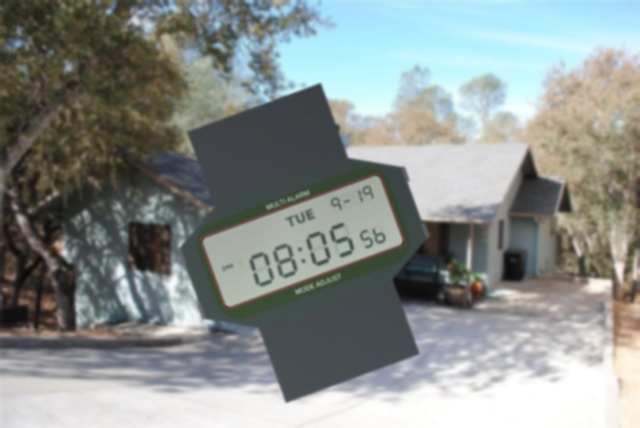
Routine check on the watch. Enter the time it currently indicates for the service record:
8:05:56
